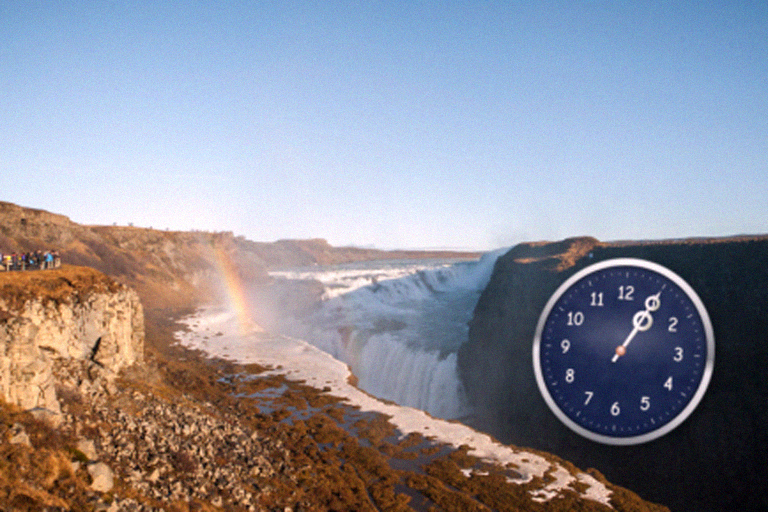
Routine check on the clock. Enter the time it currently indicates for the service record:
1:05
